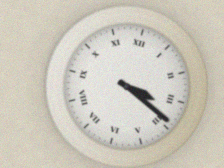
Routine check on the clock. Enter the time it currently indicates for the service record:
3:19
